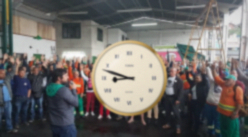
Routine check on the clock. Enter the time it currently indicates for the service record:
8:48
